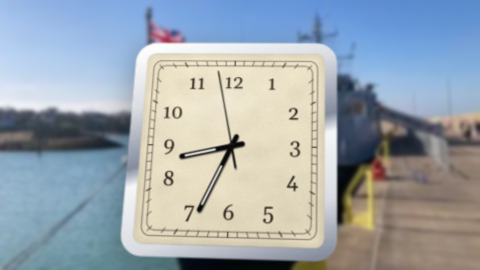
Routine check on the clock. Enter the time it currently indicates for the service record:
8:33:58
